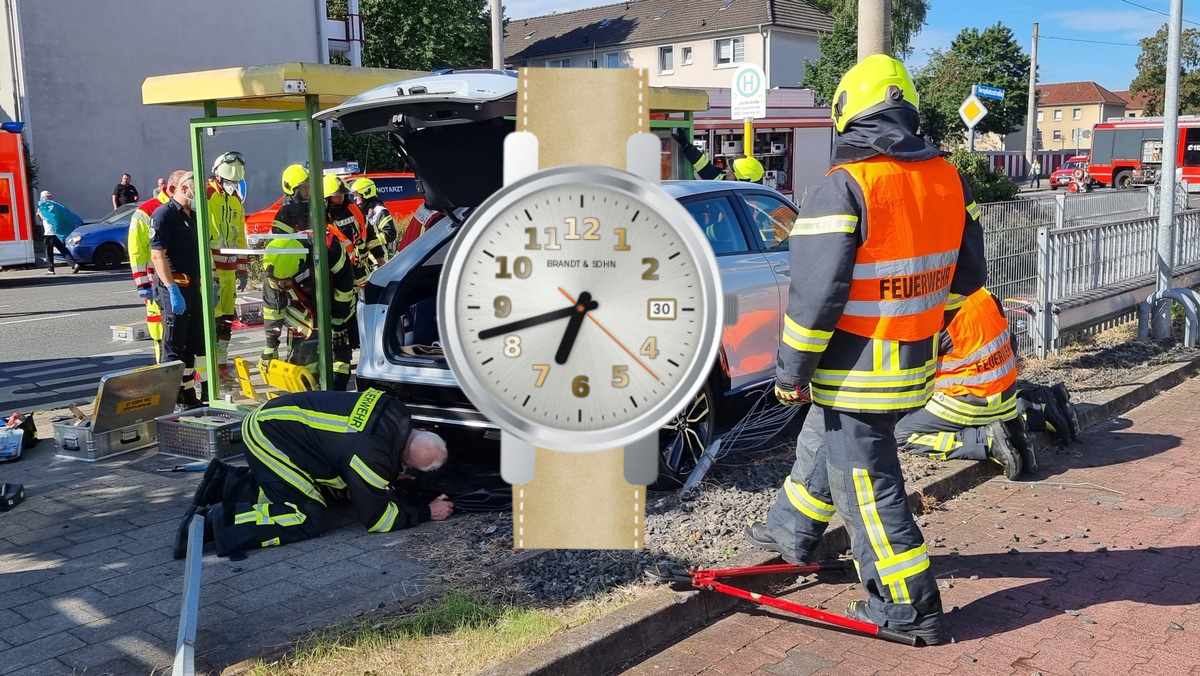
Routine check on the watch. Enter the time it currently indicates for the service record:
6:42:22
